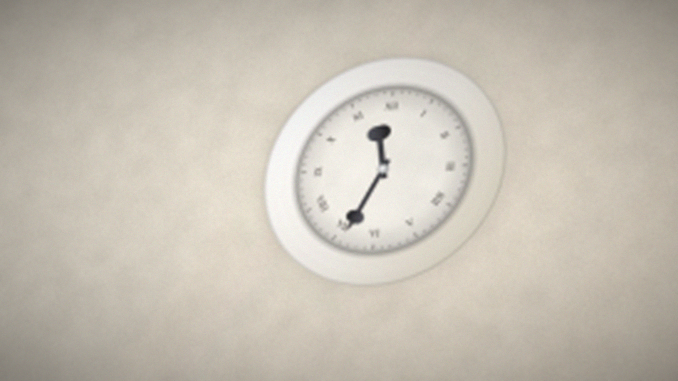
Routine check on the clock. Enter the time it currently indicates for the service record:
11:34
